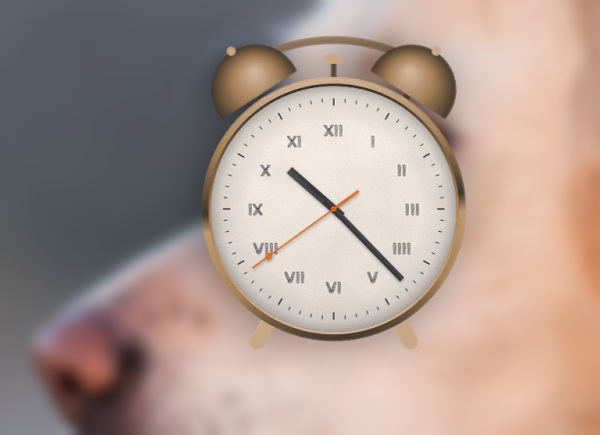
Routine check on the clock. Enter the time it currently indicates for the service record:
10:22:39
